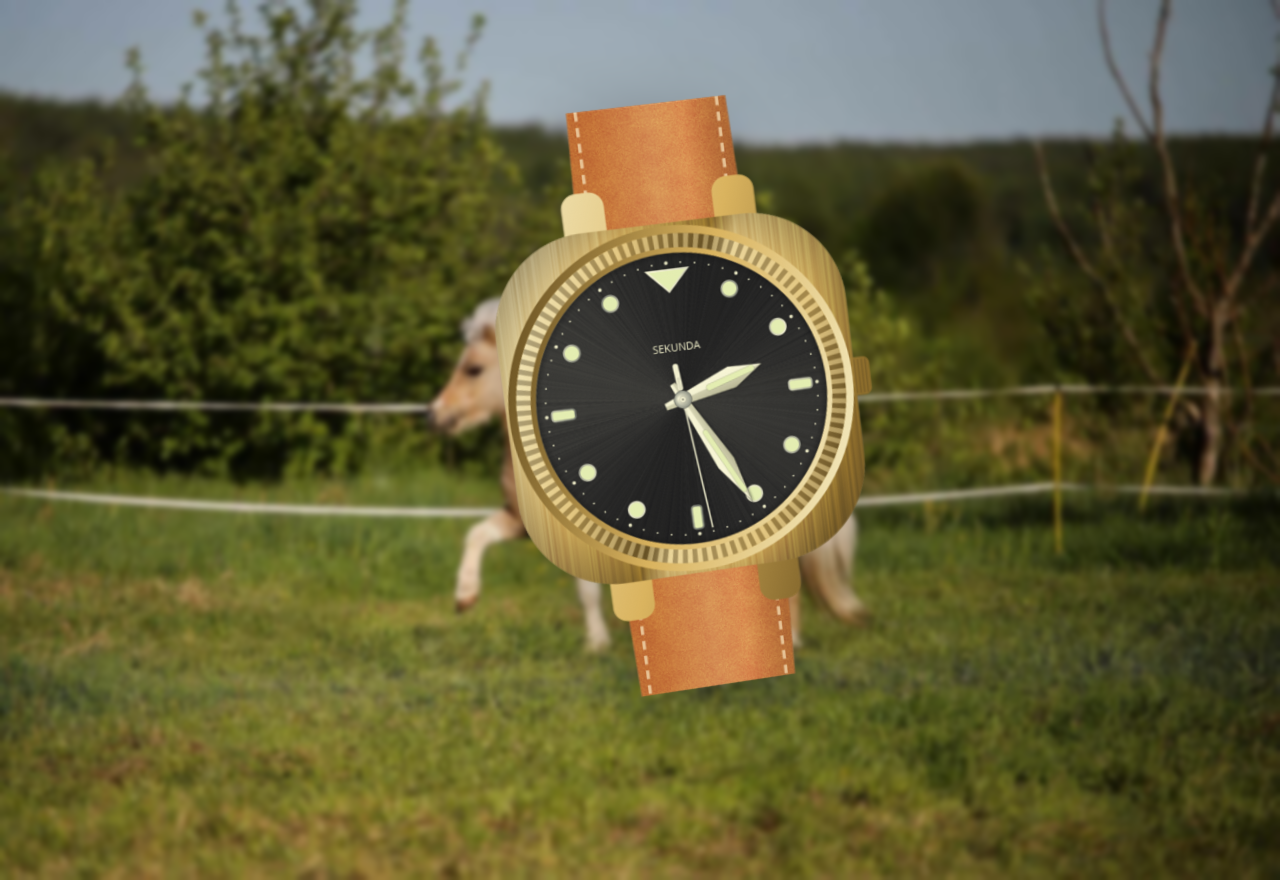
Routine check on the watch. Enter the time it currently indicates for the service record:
2:25:29
